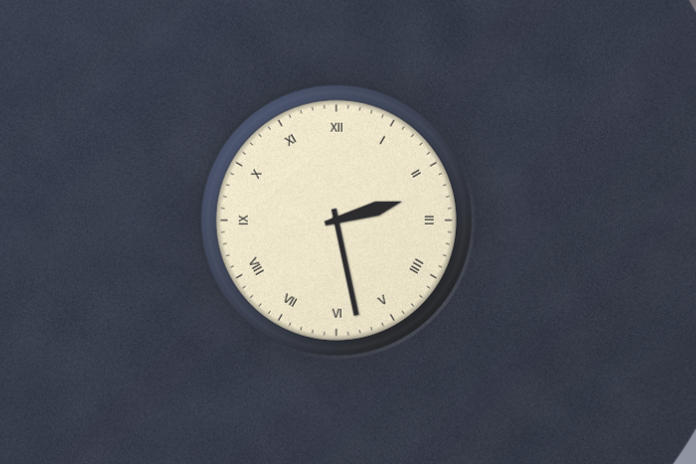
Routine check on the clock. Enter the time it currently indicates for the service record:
2:28
